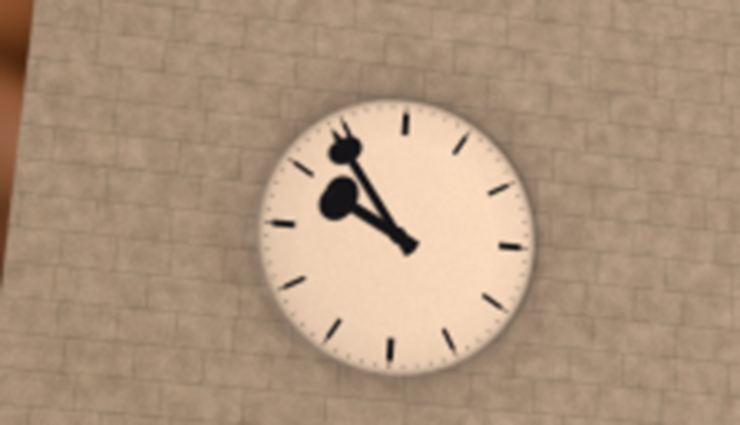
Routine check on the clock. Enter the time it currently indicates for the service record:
9:54
